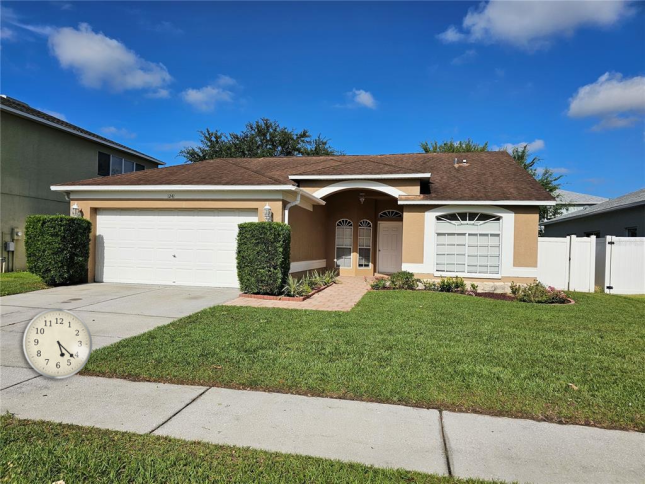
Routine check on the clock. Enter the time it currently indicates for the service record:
5:22
